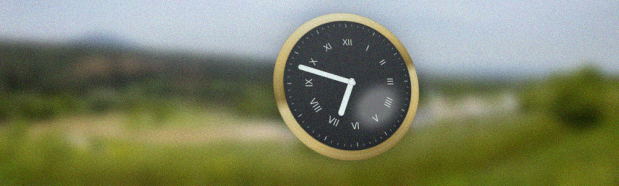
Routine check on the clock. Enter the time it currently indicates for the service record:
6:48
